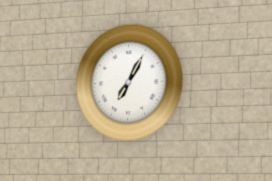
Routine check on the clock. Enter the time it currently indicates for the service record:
7:05
